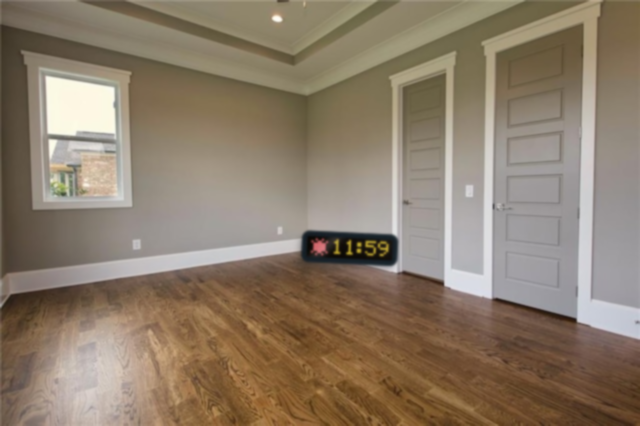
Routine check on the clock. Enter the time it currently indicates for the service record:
11:59
